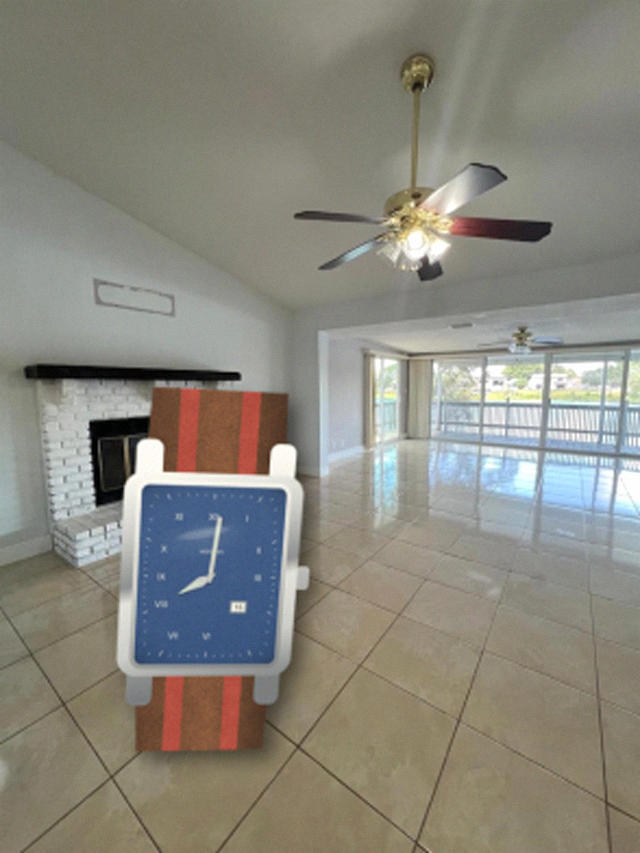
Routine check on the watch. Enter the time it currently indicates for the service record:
8:01
